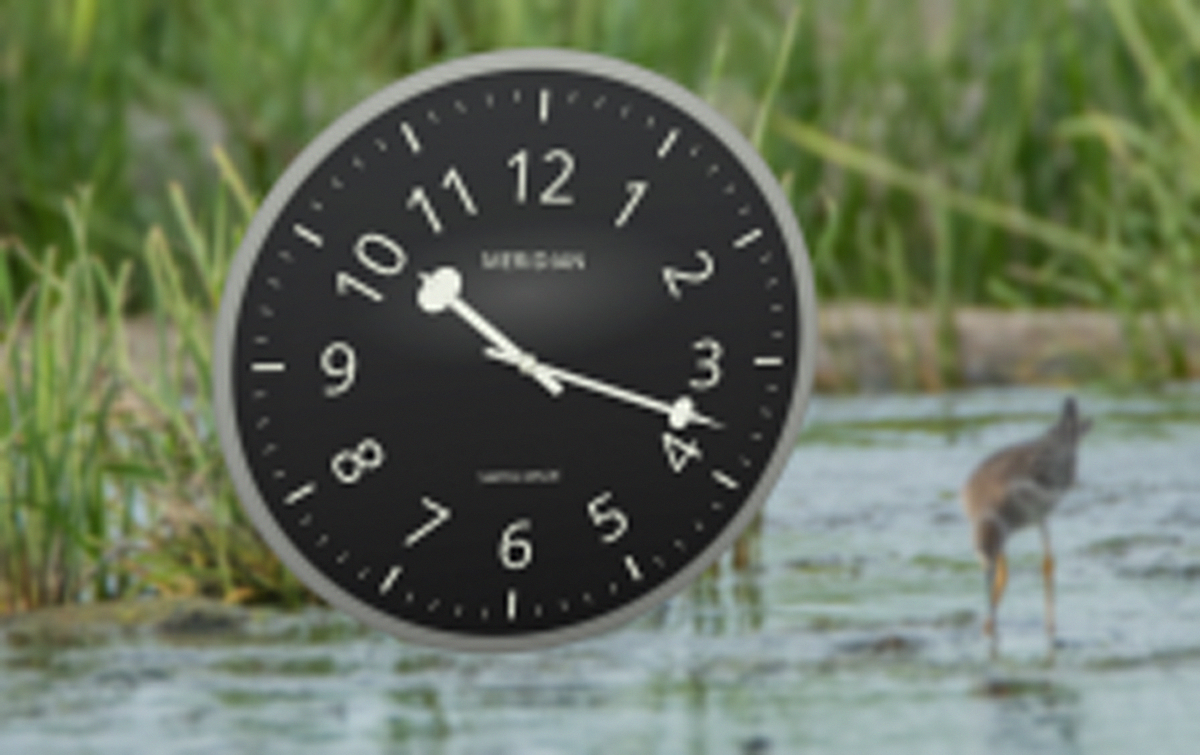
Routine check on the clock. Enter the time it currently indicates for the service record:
10:18
